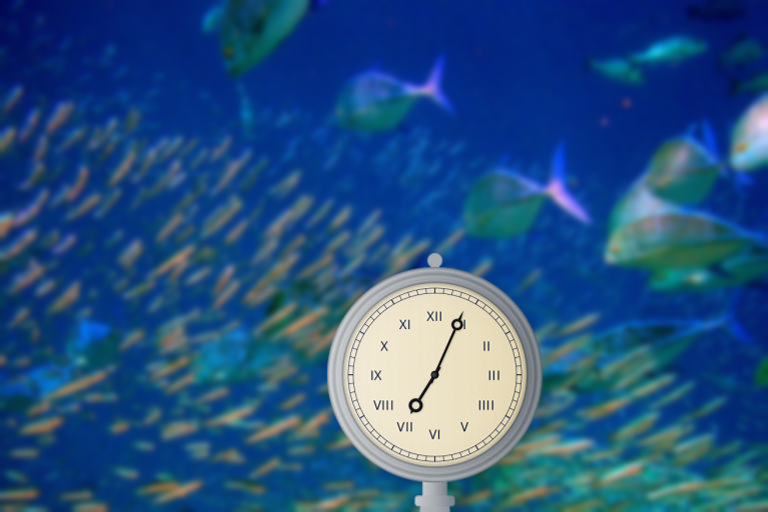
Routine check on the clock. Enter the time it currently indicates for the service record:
7:04
